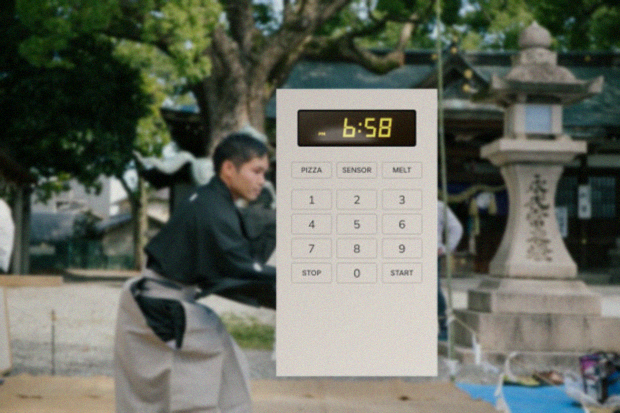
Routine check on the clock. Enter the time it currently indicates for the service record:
6:58
